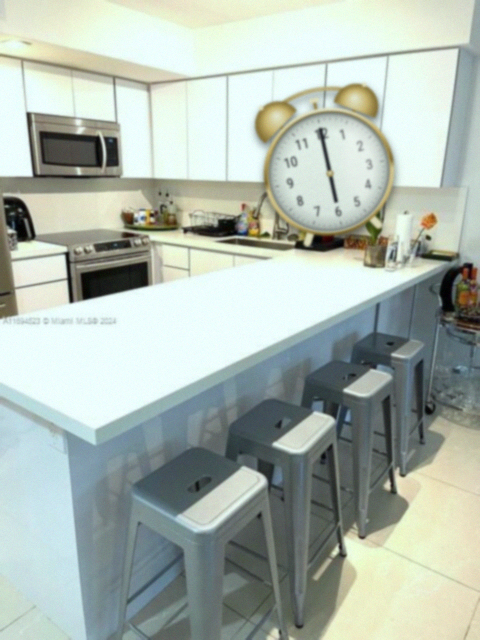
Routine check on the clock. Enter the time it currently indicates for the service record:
6:00
